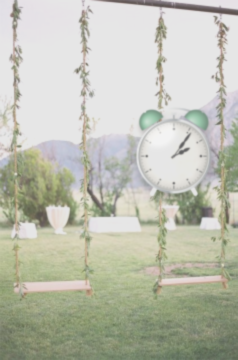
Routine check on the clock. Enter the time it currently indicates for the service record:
2:06
